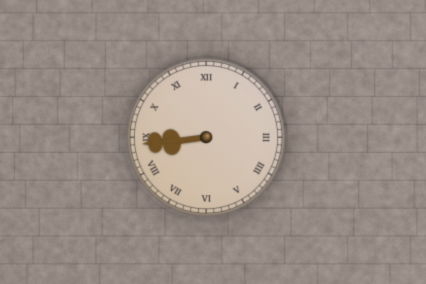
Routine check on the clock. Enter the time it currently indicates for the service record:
8:44
